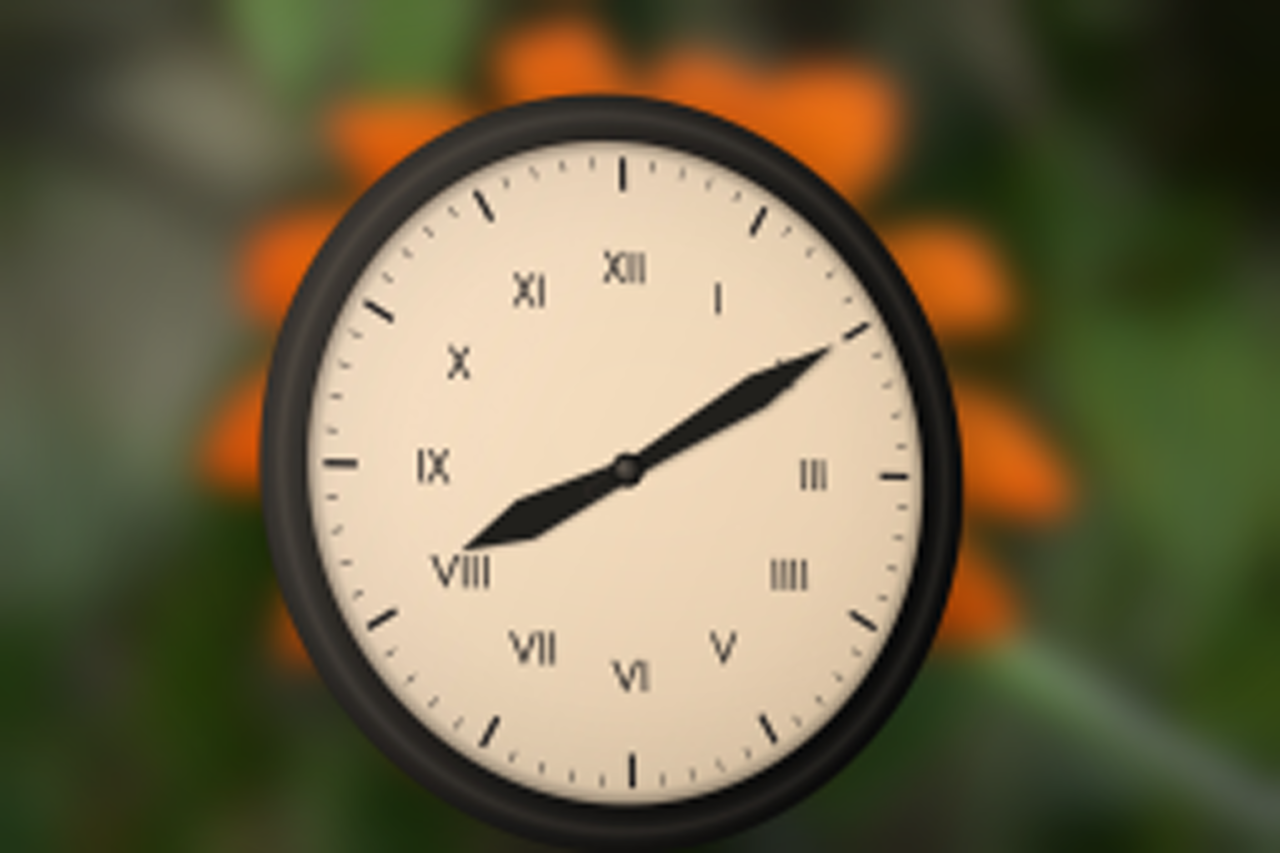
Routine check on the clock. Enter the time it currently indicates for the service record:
8:10
